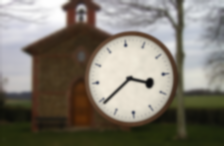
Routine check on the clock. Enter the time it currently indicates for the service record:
3:39
